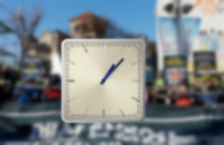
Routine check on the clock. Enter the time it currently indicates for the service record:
1:07
